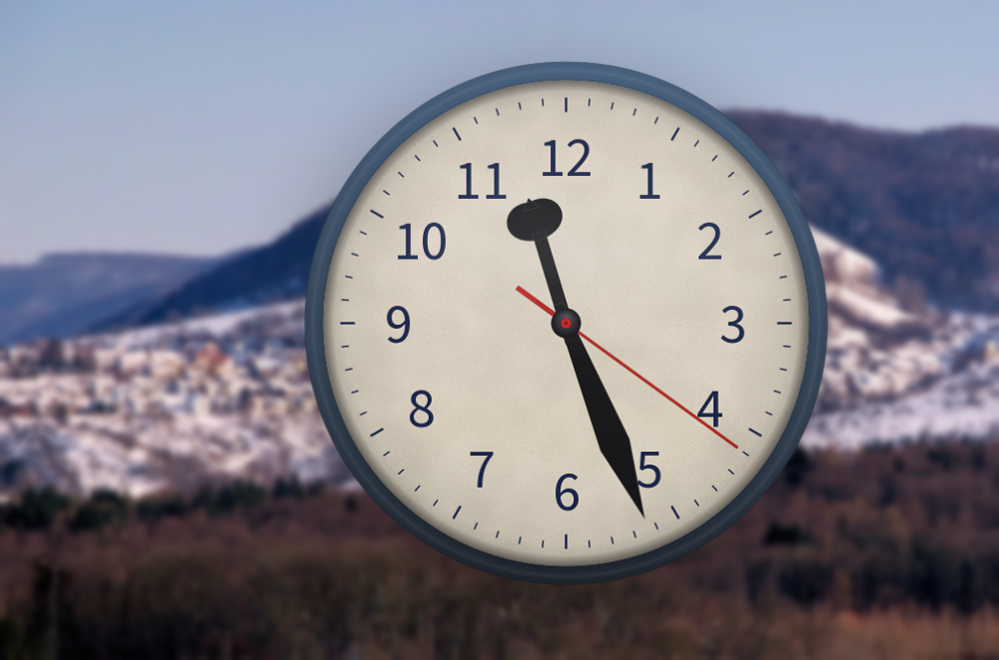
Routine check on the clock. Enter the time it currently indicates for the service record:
11:26:21
